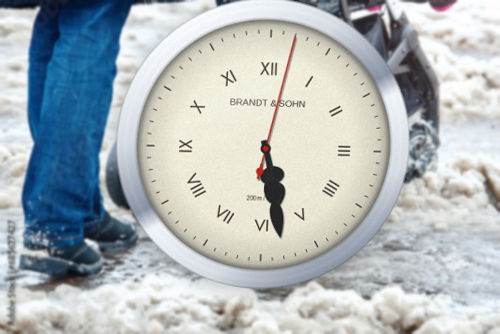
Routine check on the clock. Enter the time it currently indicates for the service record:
5:28:02
